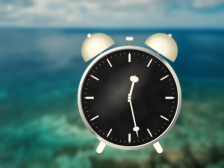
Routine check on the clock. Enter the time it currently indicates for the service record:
12:28
